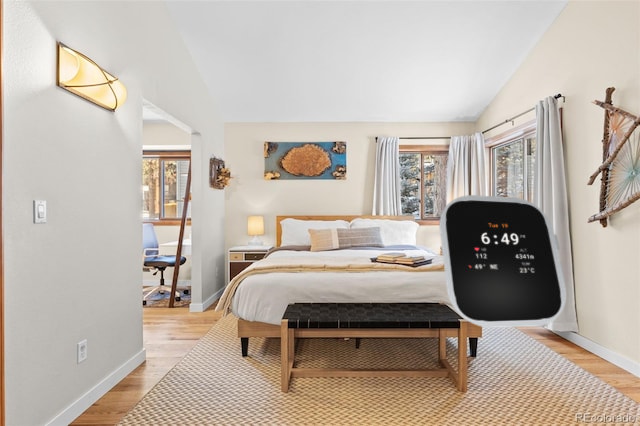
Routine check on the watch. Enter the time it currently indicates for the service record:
6:49
